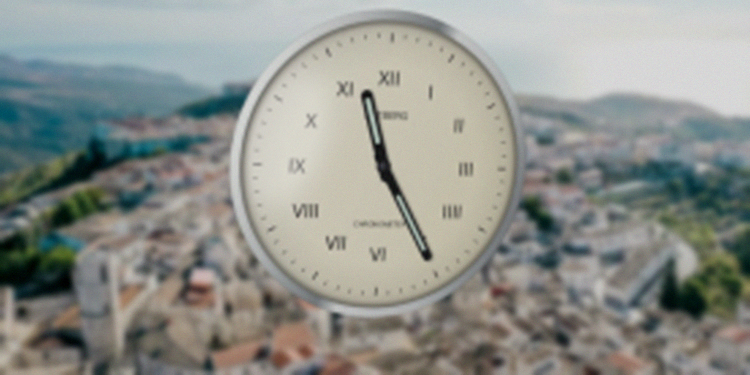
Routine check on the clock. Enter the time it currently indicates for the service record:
11:25
